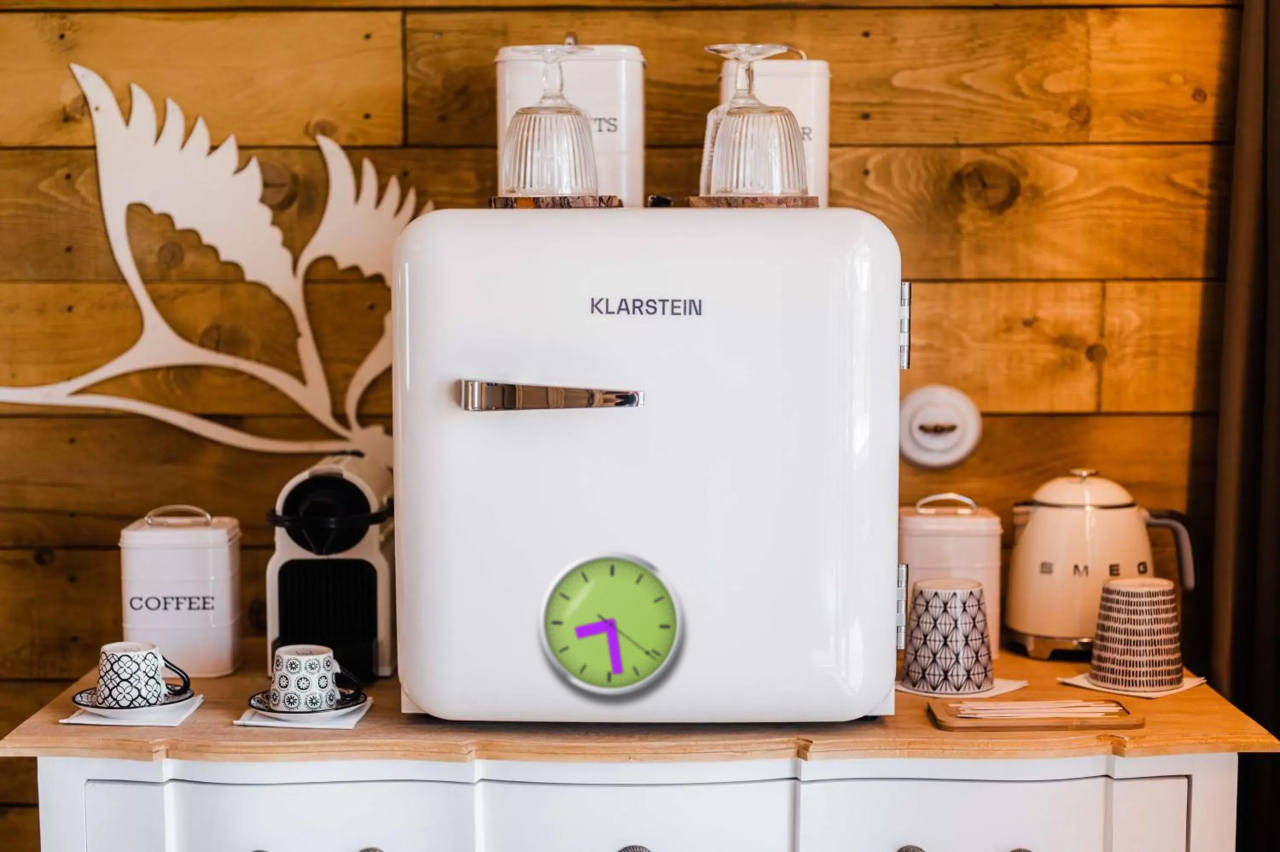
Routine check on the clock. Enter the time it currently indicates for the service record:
8:28:21
